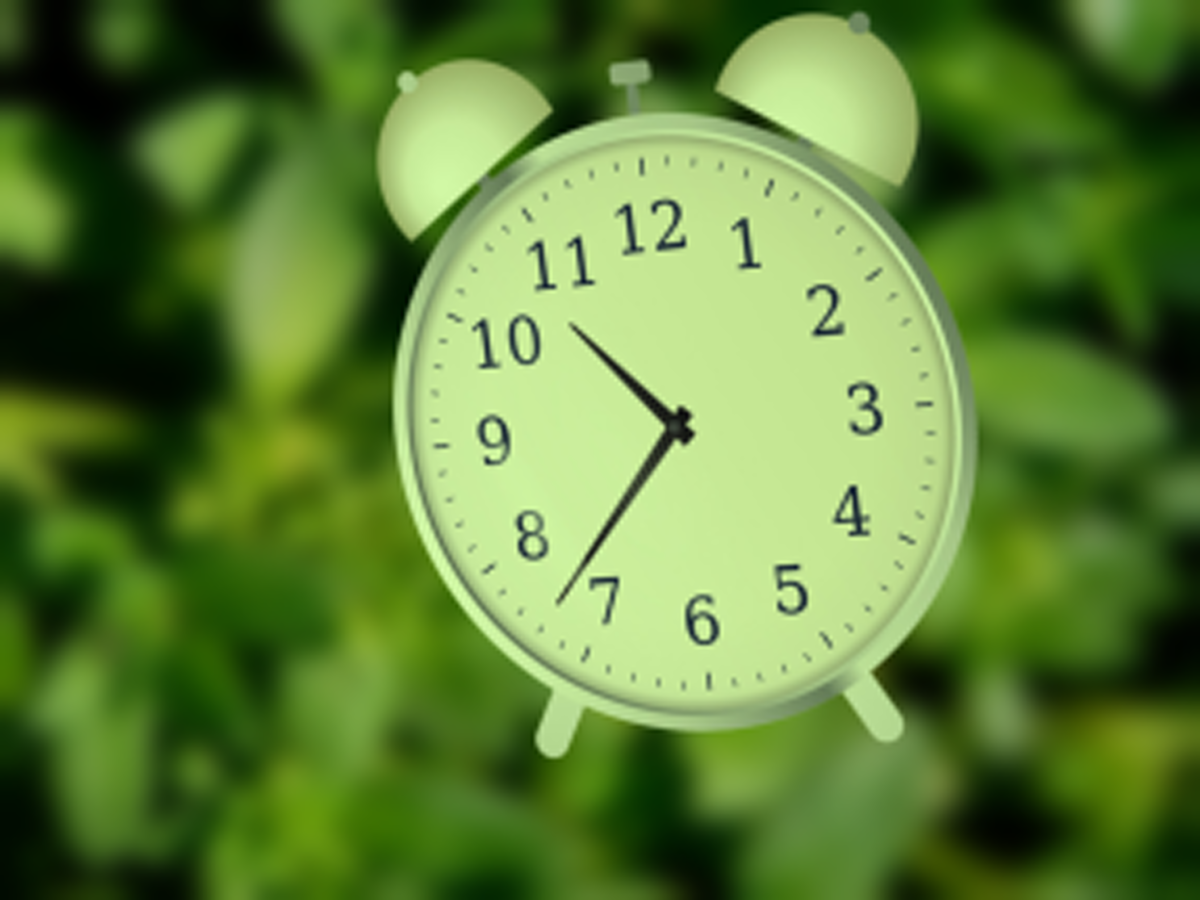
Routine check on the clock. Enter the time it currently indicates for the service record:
10:37
